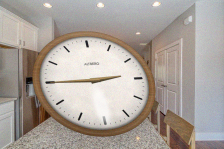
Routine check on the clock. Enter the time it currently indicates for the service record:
2:45
